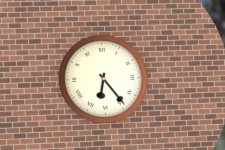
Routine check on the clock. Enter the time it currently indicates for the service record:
6:24
